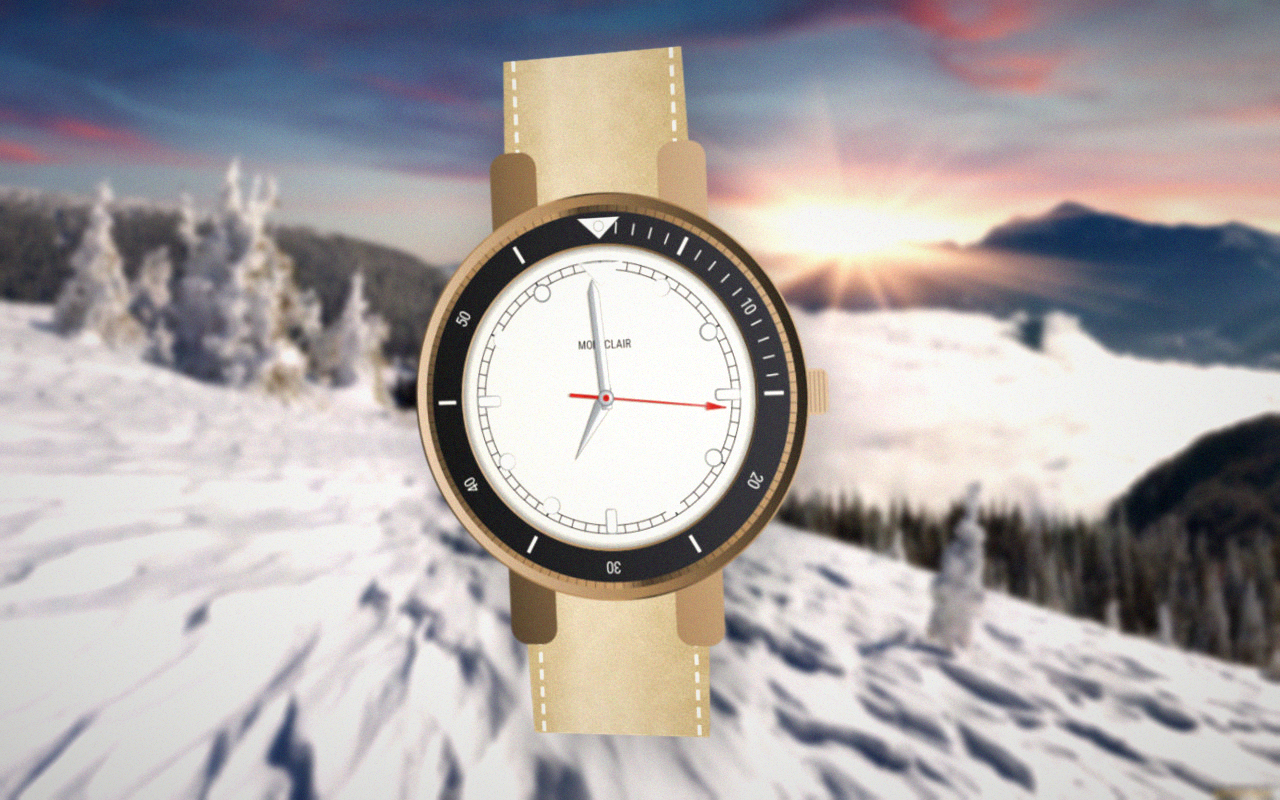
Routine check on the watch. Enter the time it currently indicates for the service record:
6:59:16
